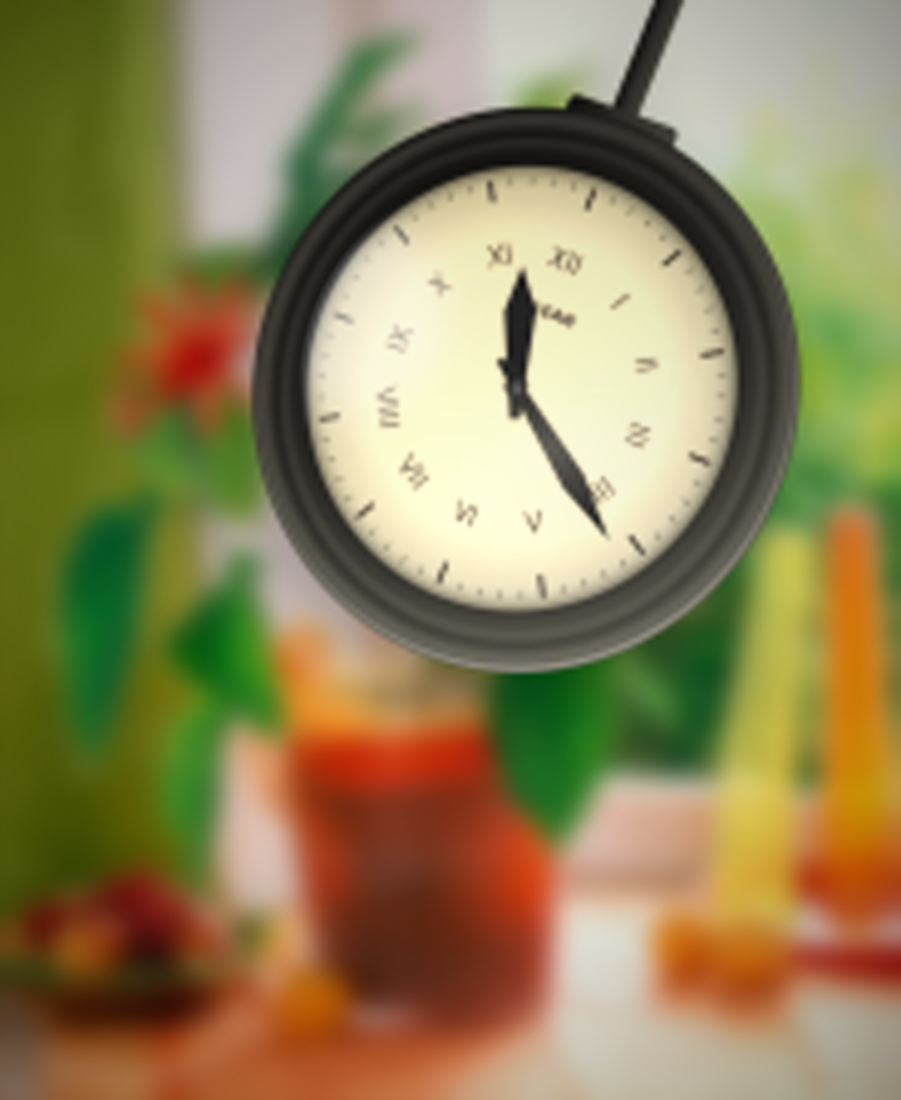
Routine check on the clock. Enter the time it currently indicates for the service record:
11:21
